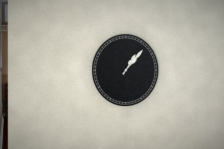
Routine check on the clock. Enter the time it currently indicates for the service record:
1:07
